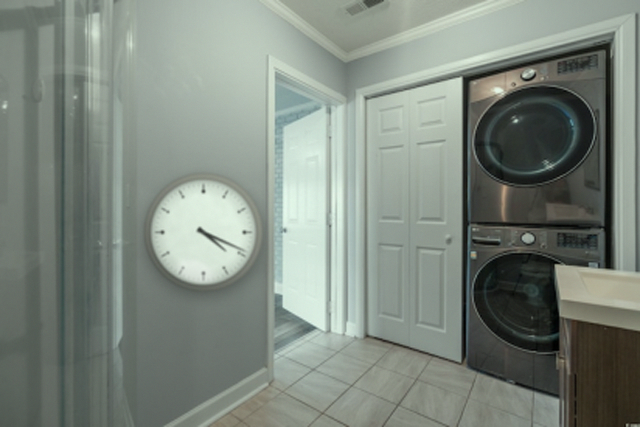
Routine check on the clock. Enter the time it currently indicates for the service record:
4:19
